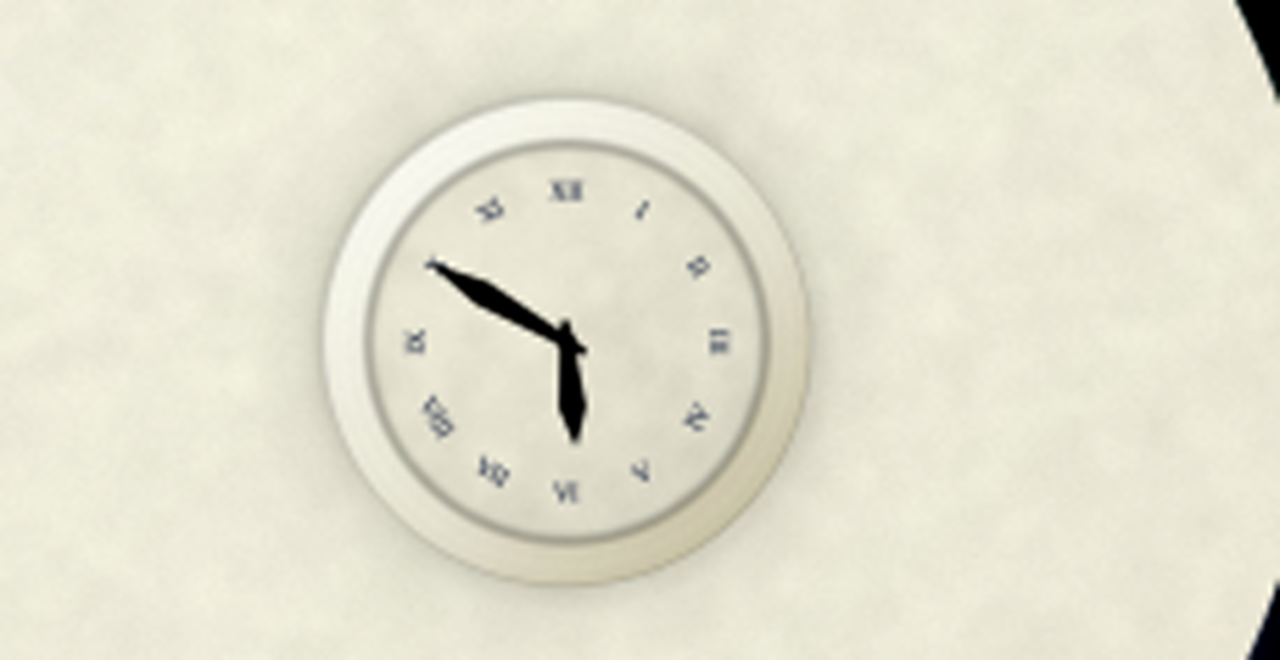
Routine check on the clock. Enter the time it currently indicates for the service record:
5:50
